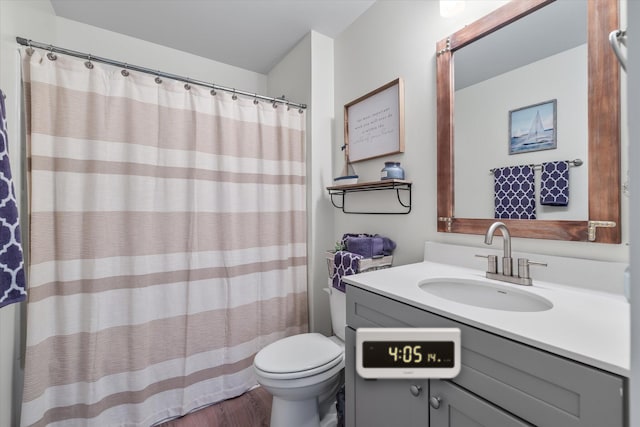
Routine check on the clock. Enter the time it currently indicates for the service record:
4:05
